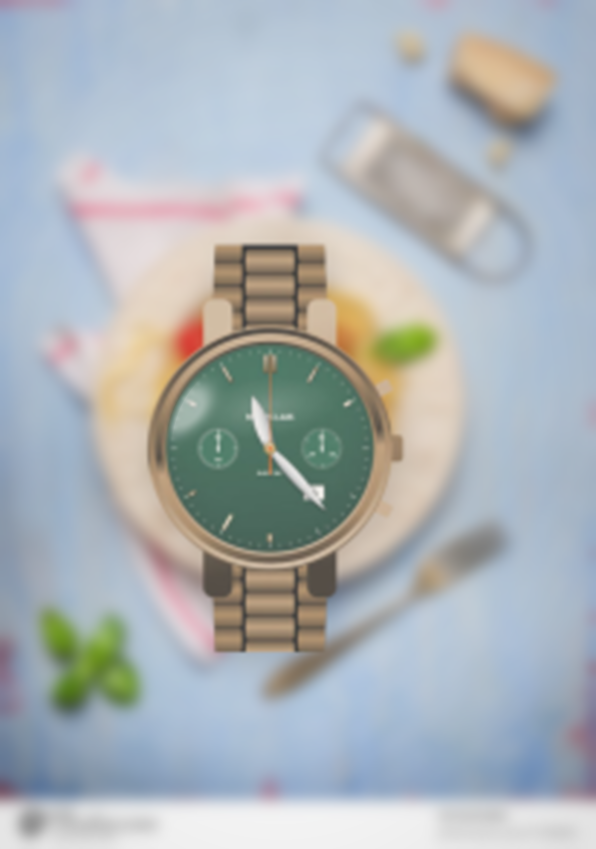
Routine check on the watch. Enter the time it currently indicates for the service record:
11:23
